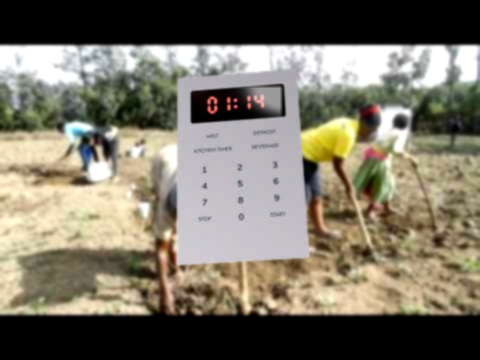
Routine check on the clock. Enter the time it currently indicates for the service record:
1:14
